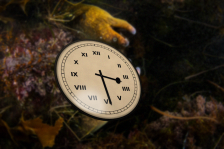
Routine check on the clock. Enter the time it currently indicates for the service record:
3:29
